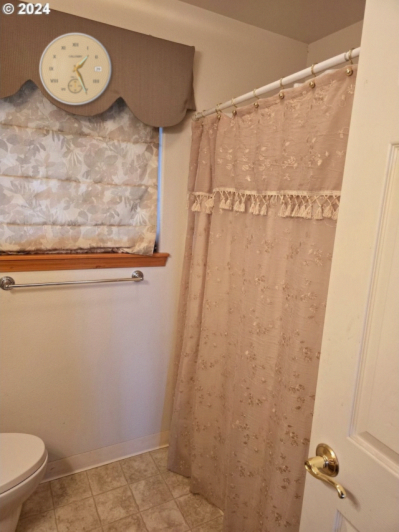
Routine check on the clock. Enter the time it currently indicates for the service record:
1:26
